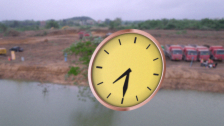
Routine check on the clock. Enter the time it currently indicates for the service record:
7:30
